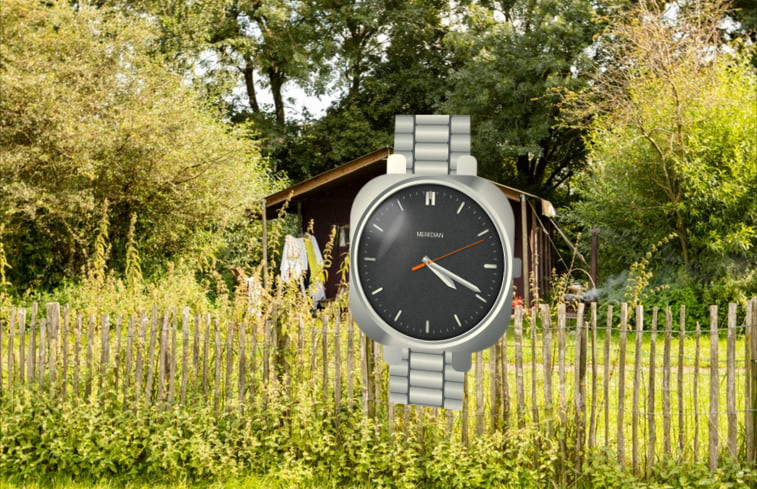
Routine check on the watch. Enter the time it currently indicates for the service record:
4:19:11
